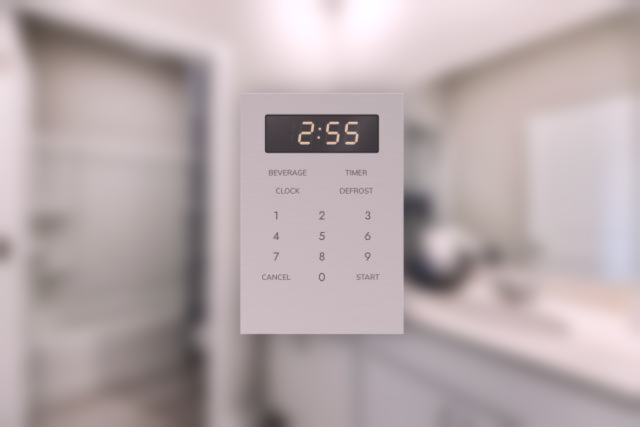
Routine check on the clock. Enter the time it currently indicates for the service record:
2:55
